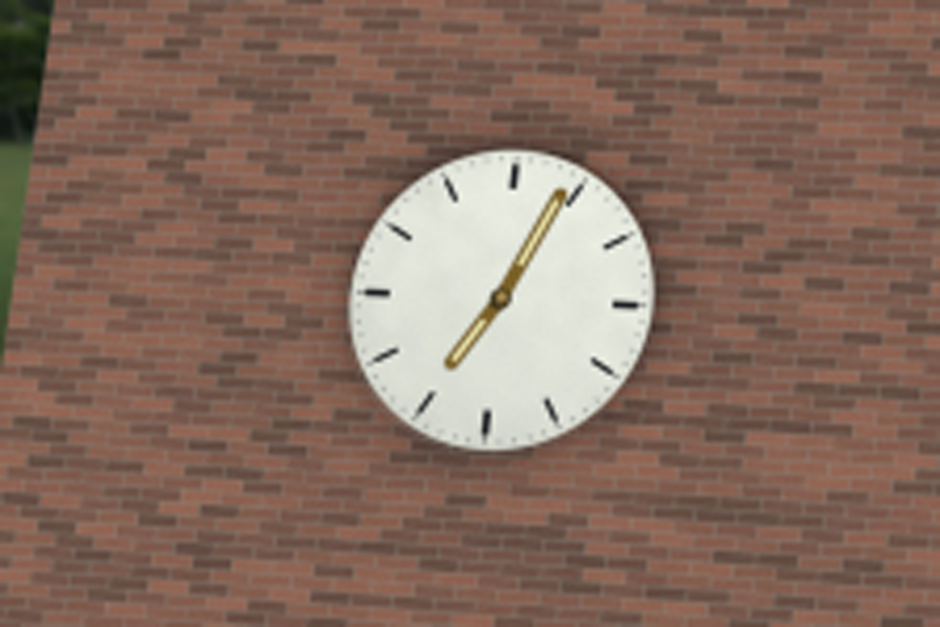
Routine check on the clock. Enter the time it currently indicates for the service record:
7:04
